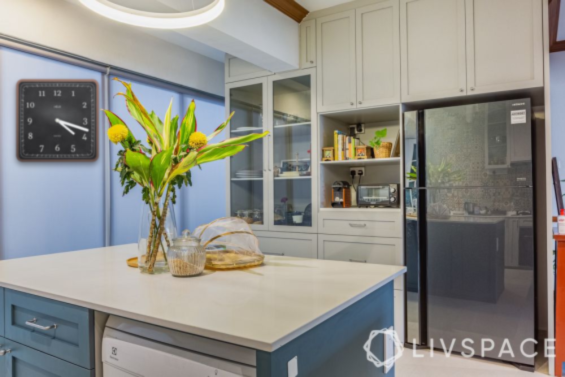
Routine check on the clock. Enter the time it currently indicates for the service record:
4:18
